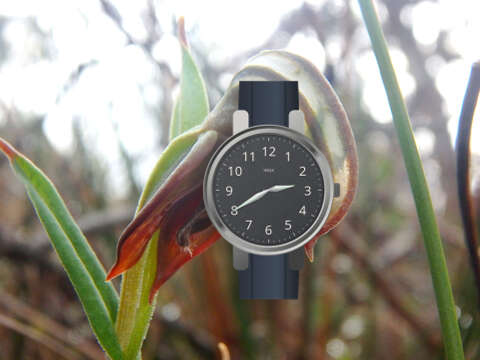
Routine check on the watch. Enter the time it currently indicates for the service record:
2:40
